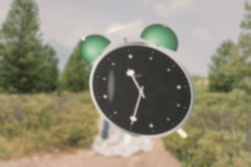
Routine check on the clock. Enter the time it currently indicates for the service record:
11:35
